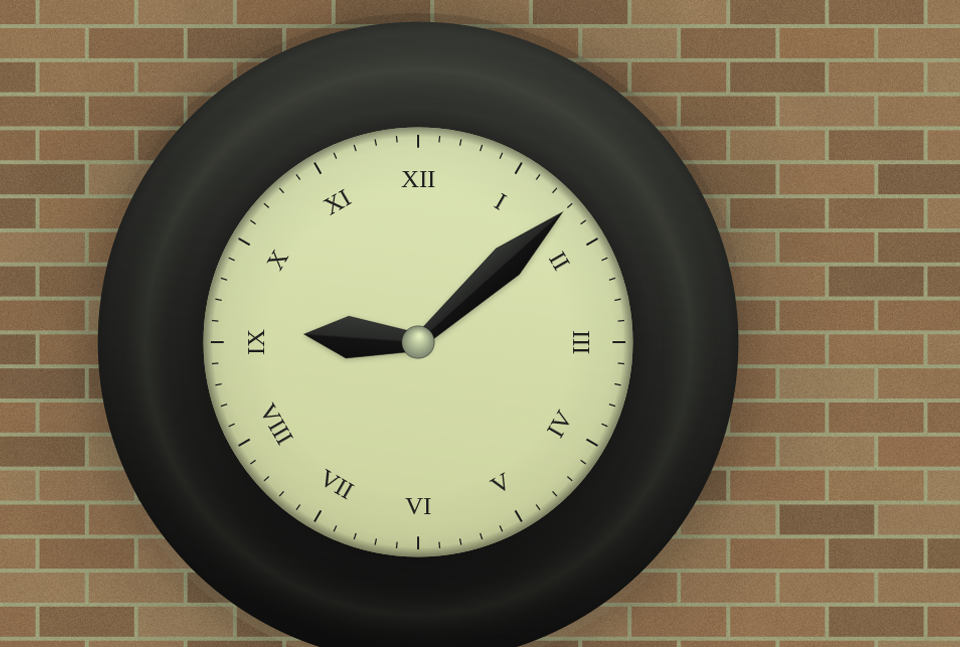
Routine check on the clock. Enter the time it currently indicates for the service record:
9:08
